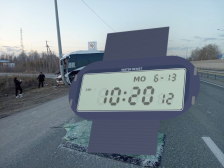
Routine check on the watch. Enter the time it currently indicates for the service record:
10:20:12
